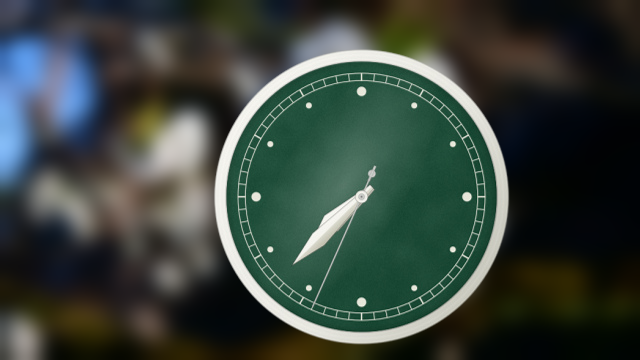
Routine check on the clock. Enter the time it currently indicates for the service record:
7:37:34
